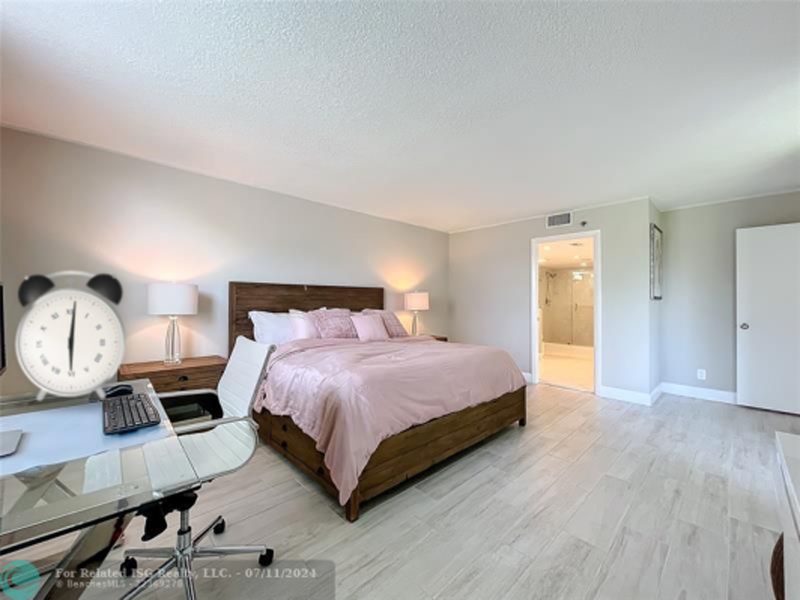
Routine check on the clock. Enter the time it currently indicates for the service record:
6:01
